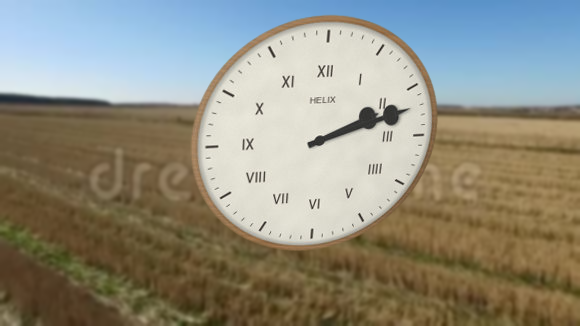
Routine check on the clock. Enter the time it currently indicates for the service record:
2:12
